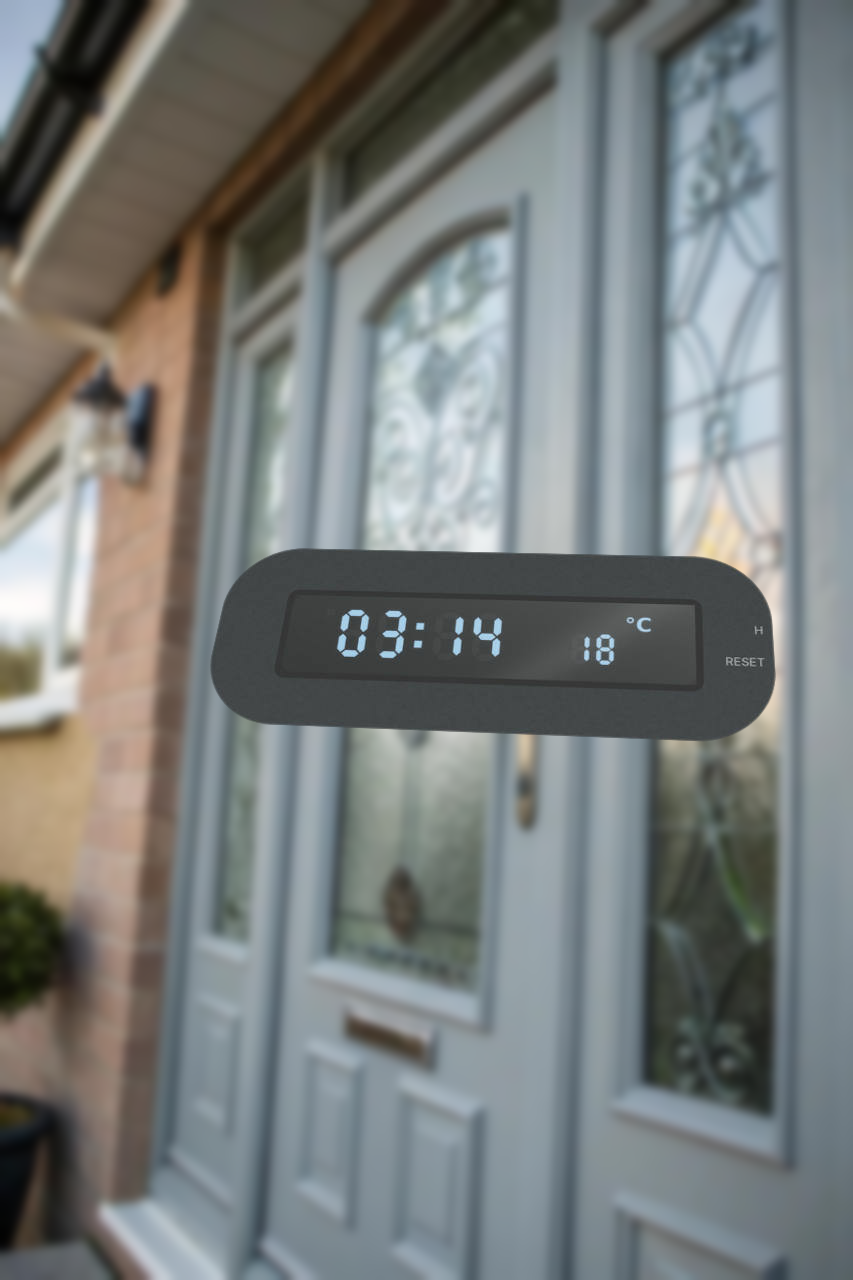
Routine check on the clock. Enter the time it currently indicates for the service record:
3:14
